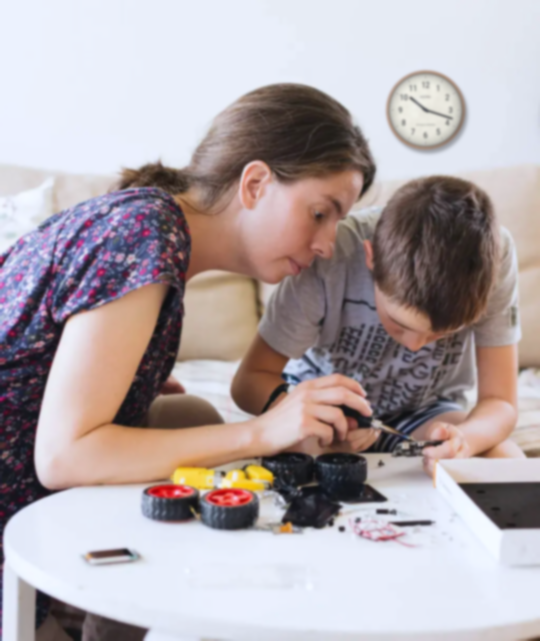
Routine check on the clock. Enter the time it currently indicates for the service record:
10:18
